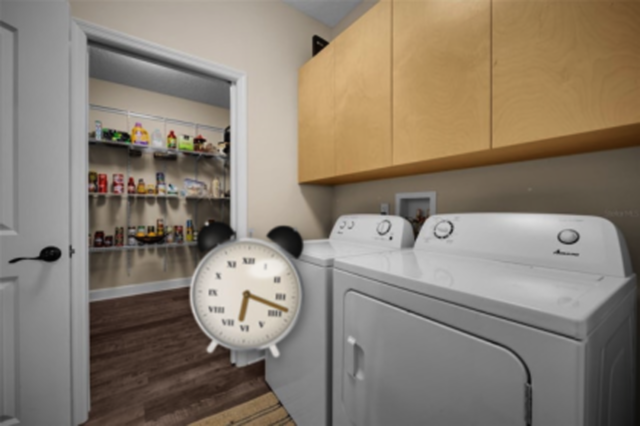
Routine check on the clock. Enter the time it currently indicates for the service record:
6:18
